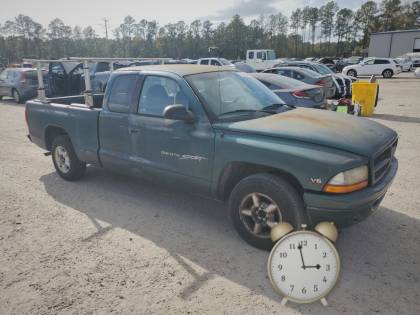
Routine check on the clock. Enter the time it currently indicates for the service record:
2:58
